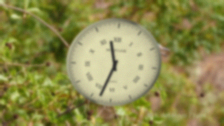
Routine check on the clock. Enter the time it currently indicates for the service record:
11:33
